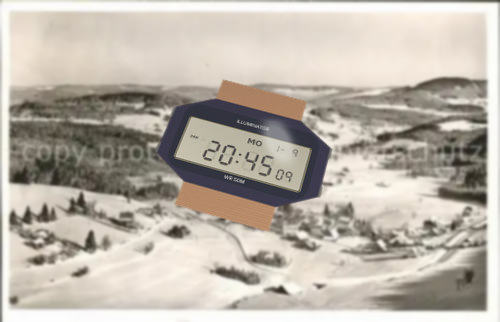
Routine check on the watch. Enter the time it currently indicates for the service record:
20:45:09
